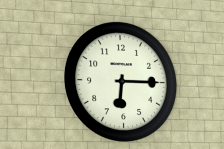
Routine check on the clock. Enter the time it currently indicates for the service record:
6:15
